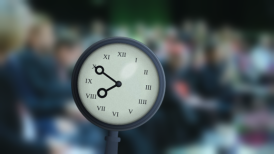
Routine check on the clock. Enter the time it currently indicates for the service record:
7:50
